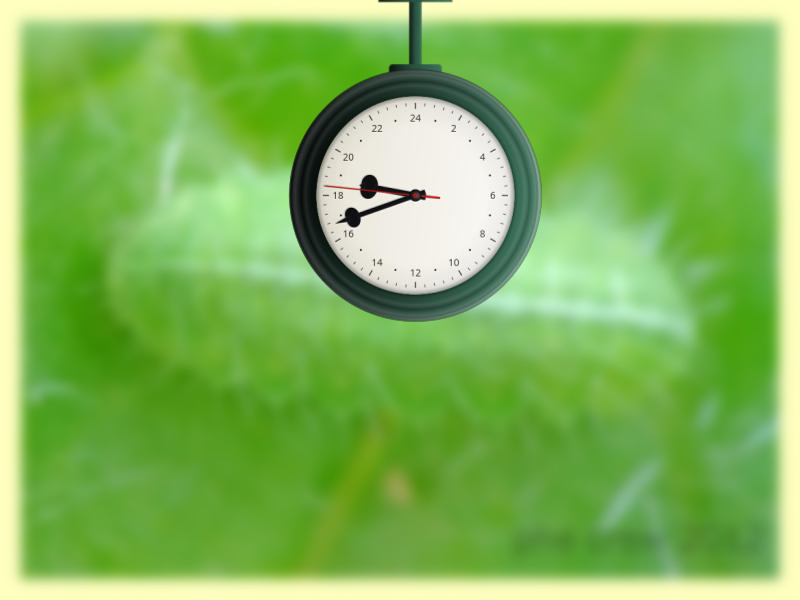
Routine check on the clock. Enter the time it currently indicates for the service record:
18:41:46
